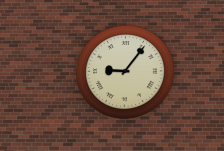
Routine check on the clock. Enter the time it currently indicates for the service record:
9:06
